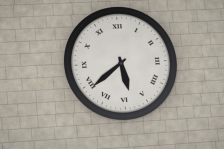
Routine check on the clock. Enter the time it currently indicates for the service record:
5:39
